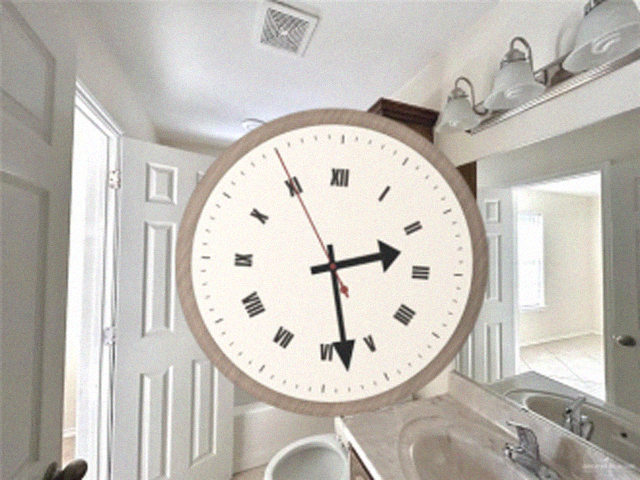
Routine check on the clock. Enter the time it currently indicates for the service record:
2:27:55
